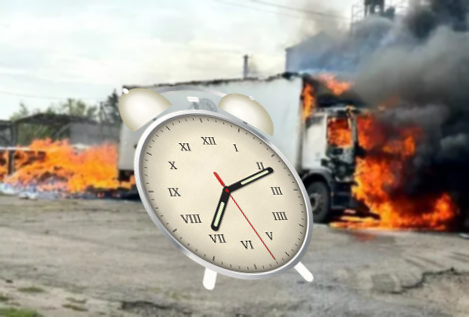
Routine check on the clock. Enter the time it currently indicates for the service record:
7:11:27
